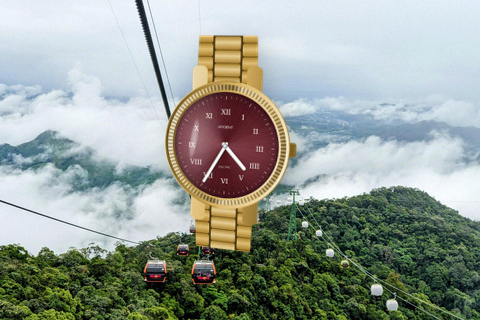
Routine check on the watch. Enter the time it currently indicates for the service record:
4:35
